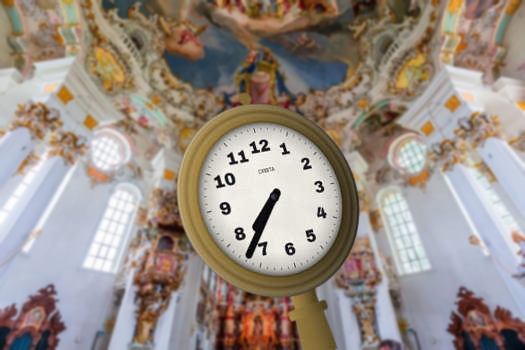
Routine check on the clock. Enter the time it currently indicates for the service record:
7:37
